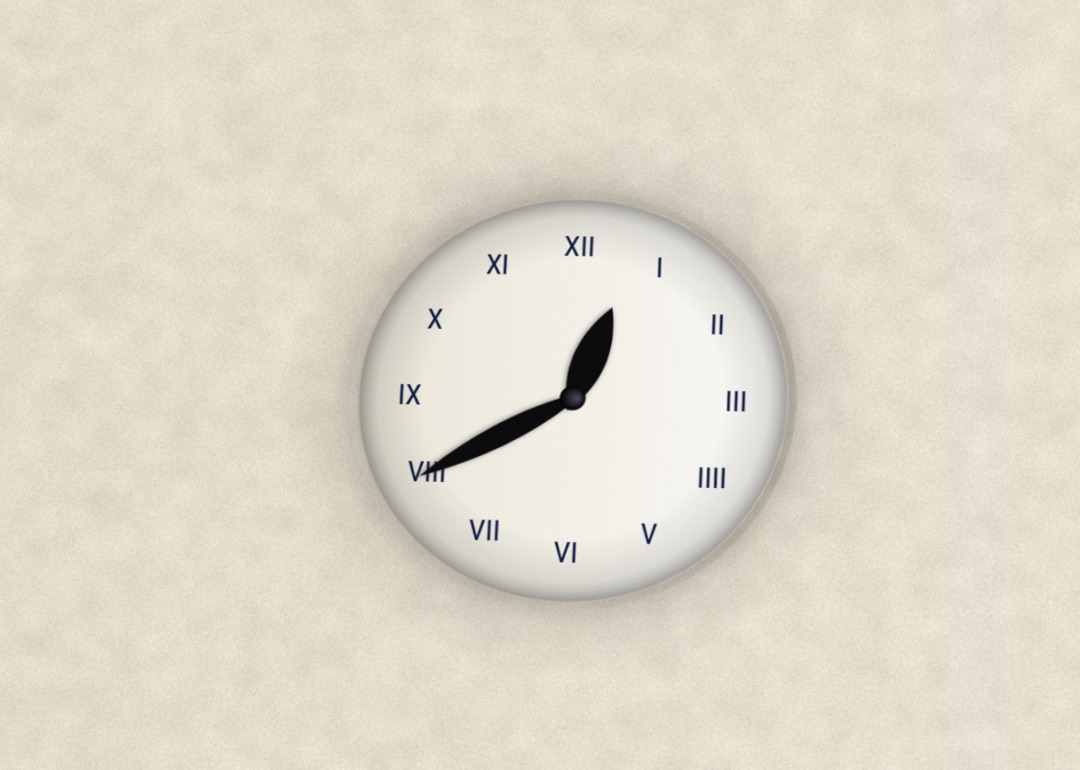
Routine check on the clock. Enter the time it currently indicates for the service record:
12:40
